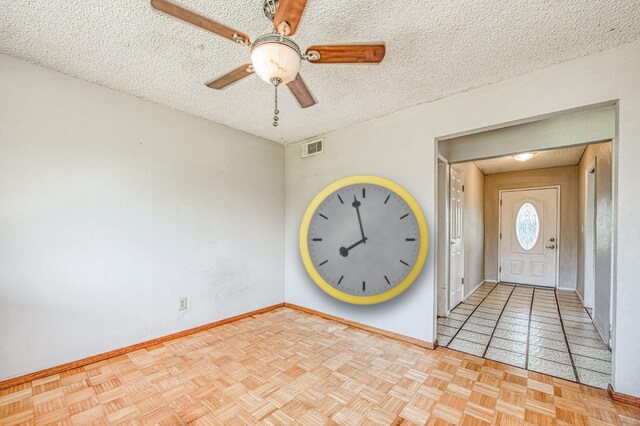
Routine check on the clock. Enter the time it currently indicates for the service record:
7:58
